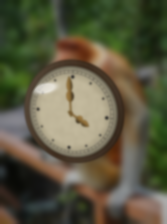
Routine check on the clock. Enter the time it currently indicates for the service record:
3:59
